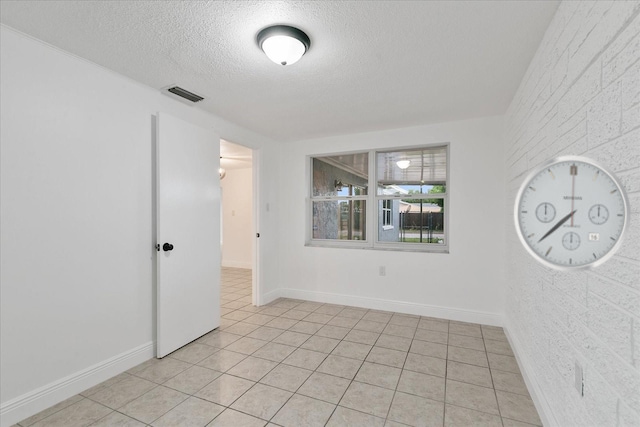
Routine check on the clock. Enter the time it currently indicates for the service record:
7:38
